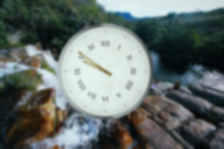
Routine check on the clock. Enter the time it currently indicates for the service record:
9:51
